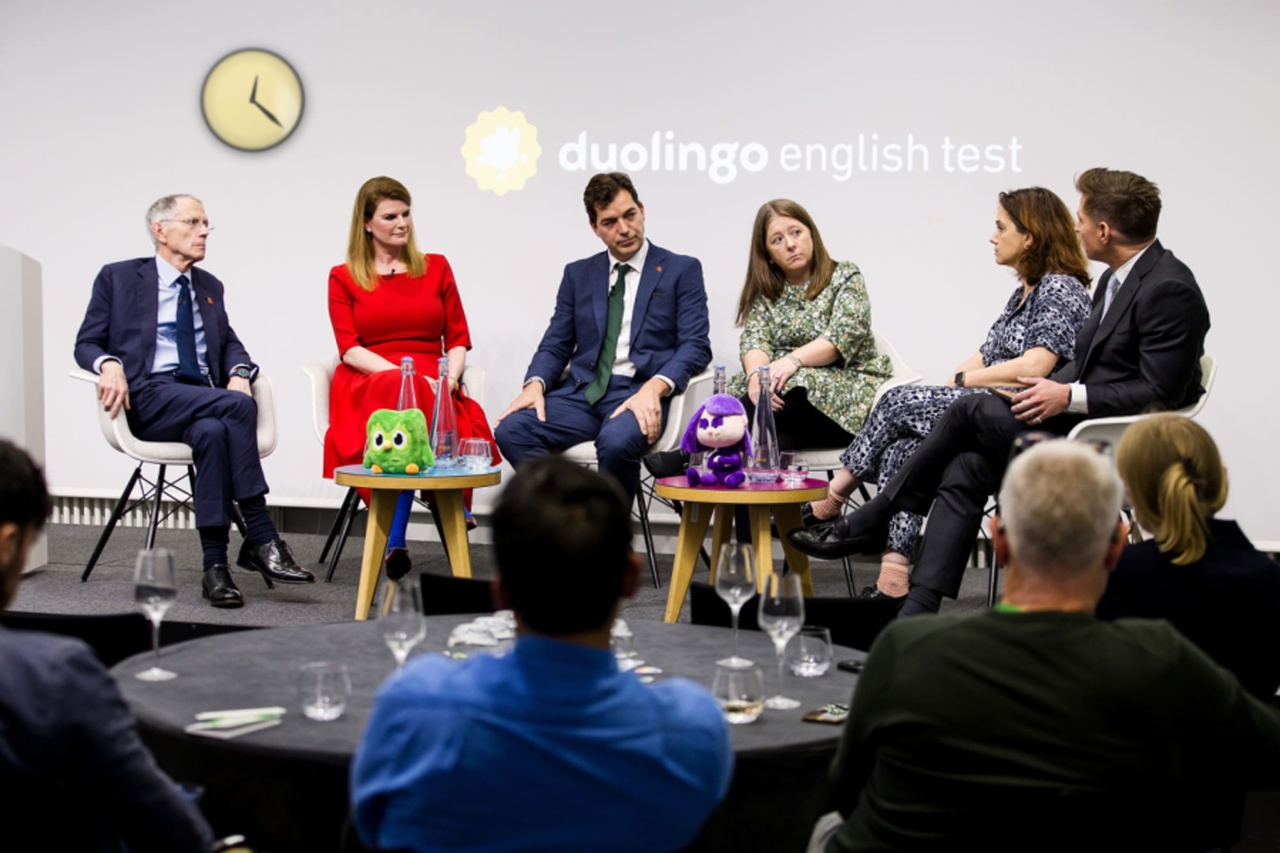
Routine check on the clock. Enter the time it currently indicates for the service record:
12:22
